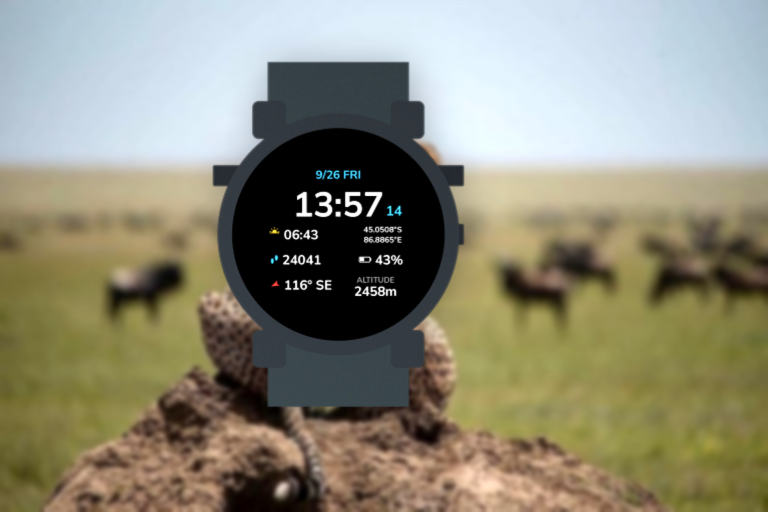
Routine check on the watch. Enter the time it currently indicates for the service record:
13:57:14
